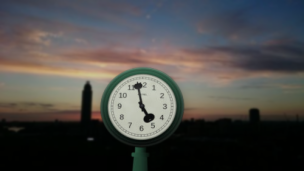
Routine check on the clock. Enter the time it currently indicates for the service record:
4:58
